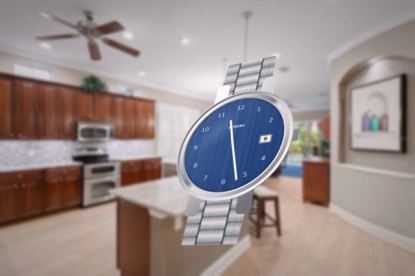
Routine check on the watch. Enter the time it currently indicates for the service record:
11:27
